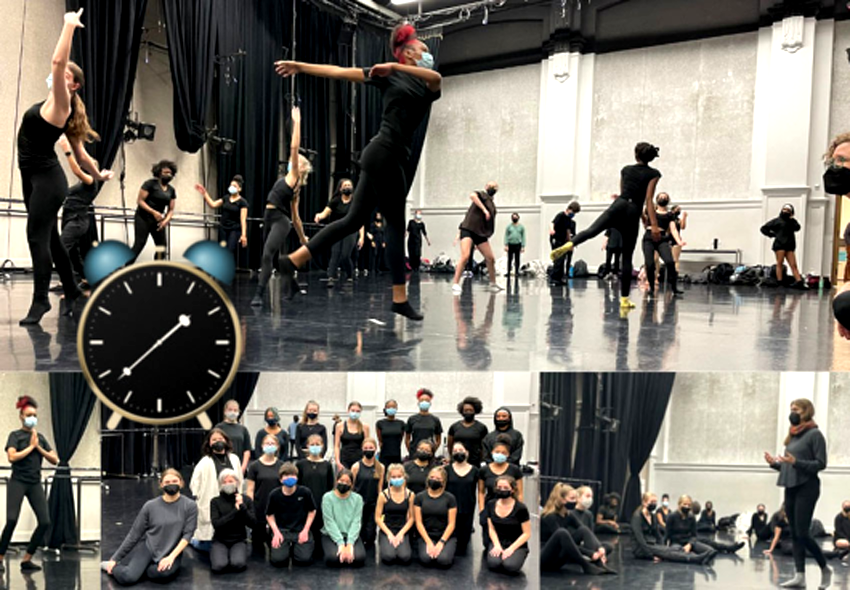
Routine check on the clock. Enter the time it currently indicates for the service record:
1:38
